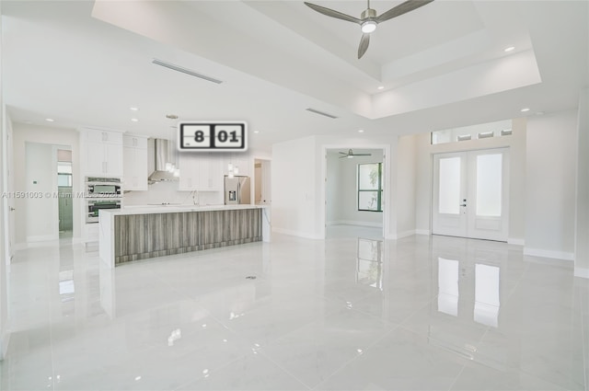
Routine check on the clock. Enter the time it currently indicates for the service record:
8:01
